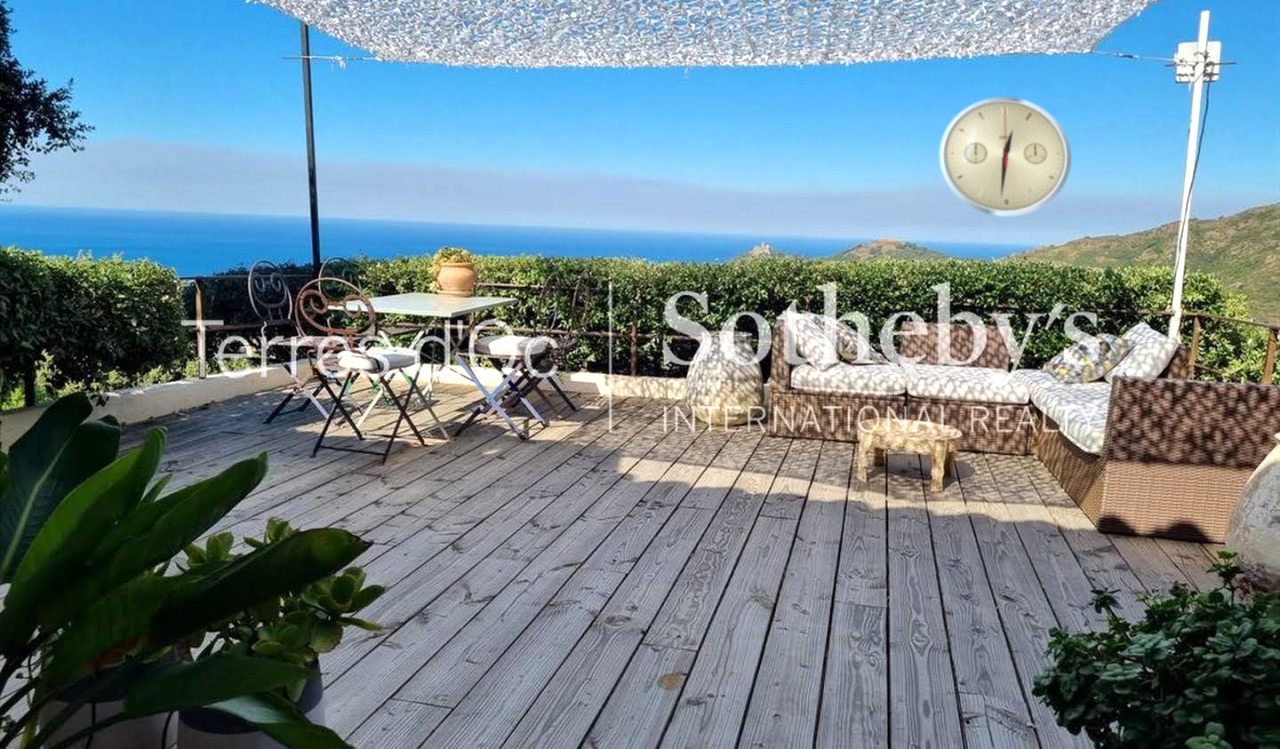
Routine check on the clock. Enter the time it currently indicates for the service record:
12:31
